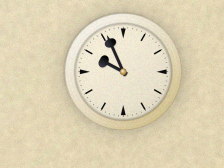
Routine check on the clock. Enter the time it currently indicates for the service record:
9:56
